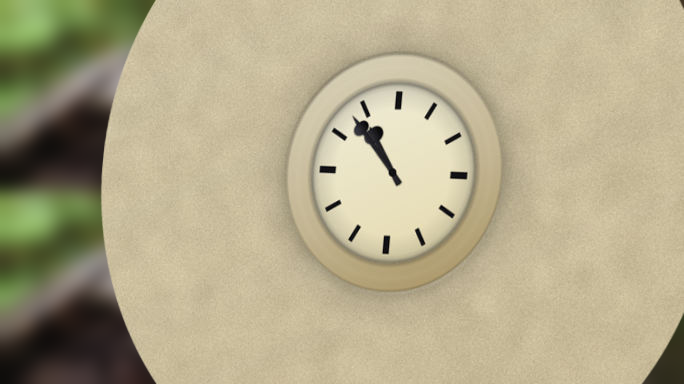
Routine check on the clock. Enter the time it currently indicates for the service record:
10:53
